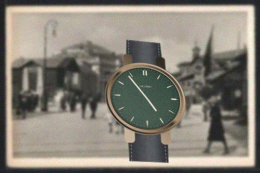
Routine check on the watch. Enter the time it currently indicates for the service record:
4:54
